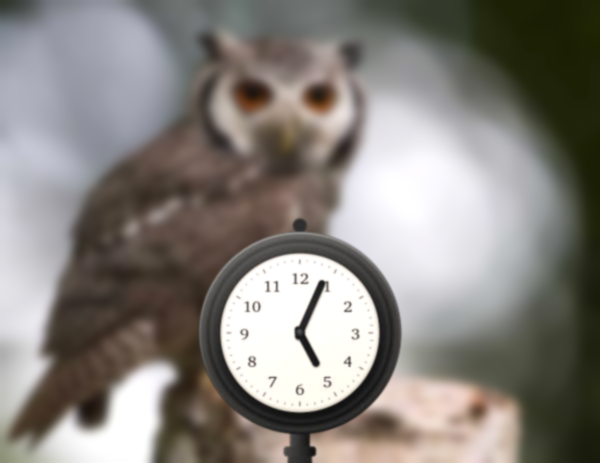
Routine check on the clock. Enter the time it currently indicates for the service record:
5:04
